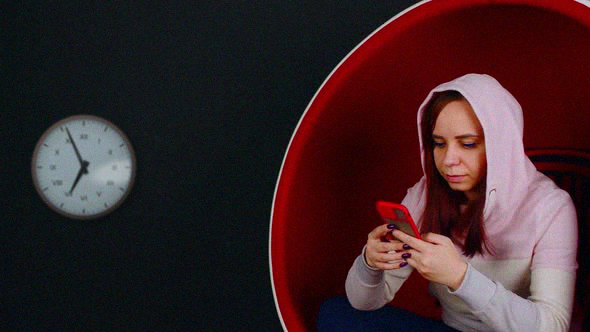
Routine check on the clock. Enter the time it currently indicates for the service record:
6:56
